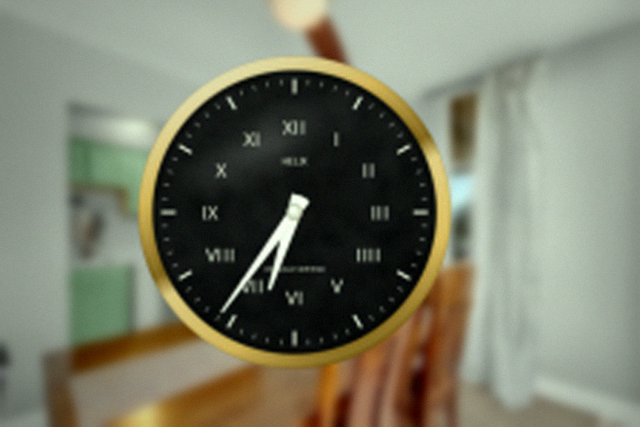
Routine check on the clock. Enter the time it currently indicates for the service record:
6:36
